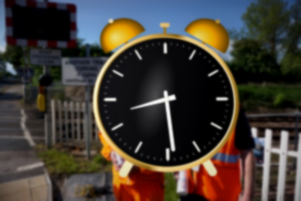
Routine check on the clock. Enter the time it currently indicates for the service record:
8:29
